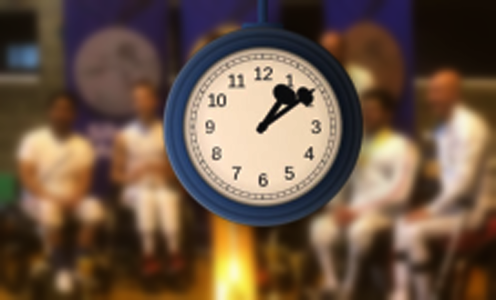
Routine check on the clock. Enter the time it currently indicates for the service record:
1:09
